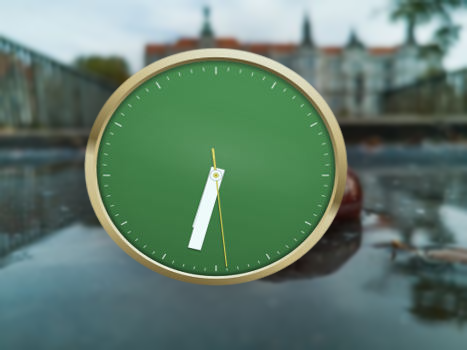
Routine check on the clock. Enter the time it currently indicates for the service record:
6:32:29
